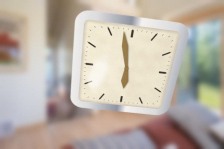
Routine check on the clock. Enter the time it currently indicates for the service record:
5:58
